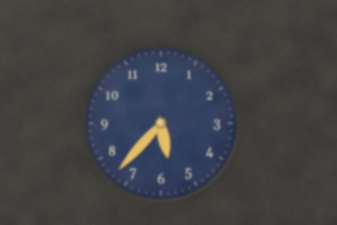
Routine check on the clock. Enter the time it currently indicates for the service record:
5:37
